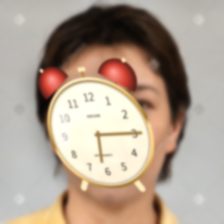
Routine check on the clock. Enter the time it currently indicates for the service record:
6:15
